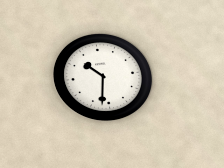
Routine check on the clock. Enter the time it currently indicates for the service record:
10:32
